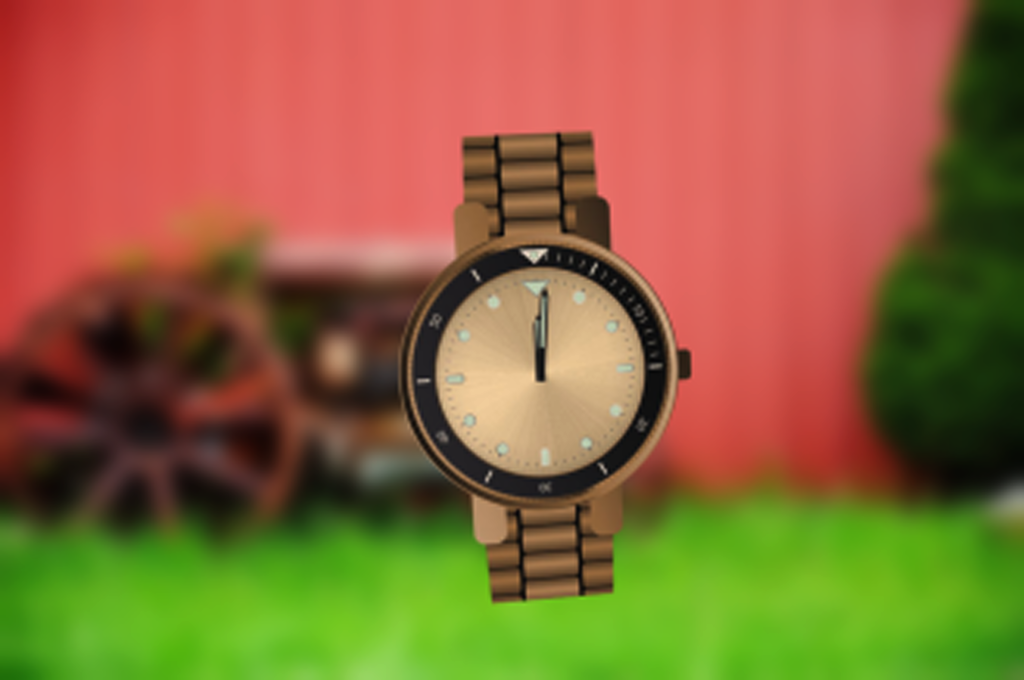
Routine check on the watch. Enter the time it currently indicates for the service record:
12:01
